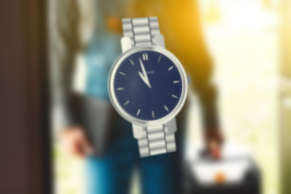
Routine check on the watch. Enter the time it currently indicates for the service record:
10:58
